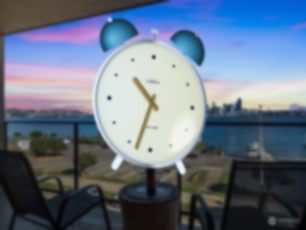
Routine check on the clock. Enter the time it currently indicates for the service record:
10:33
